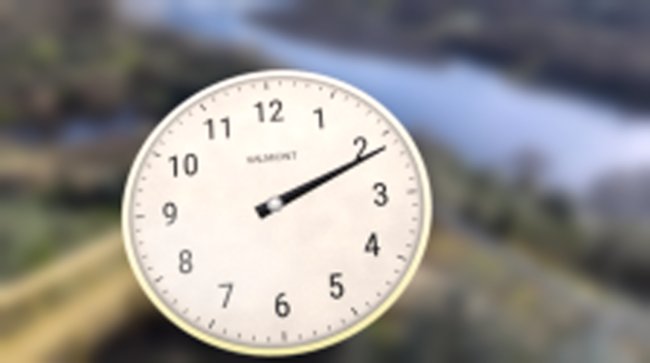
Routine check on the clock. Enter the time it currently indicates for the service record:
2:11
